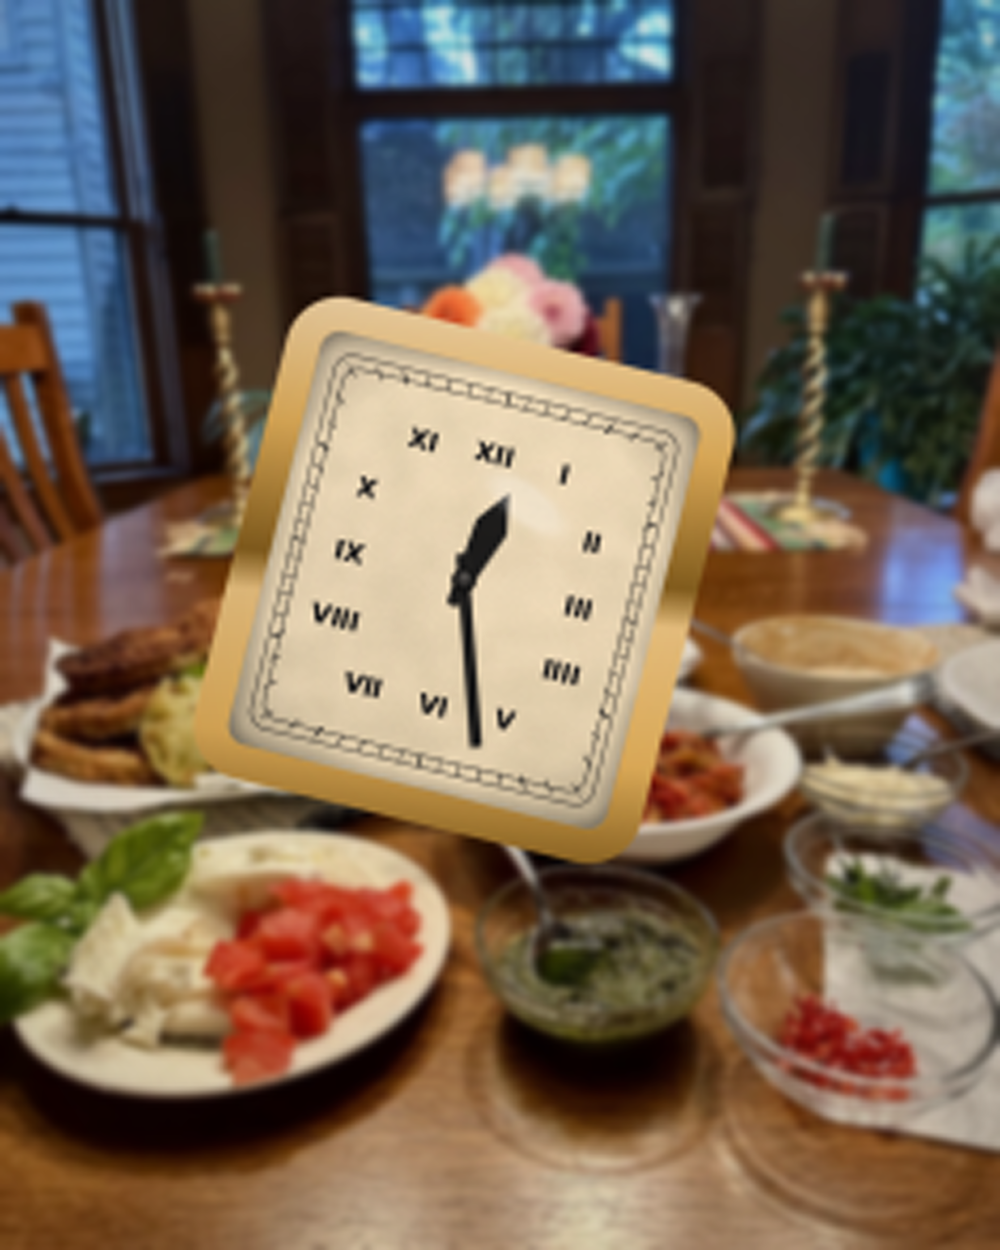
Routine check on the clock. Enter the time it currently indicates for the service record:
12:27
